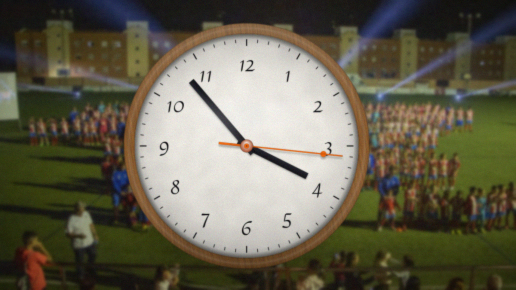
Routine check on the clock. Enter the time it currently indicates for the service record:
3:53:16
